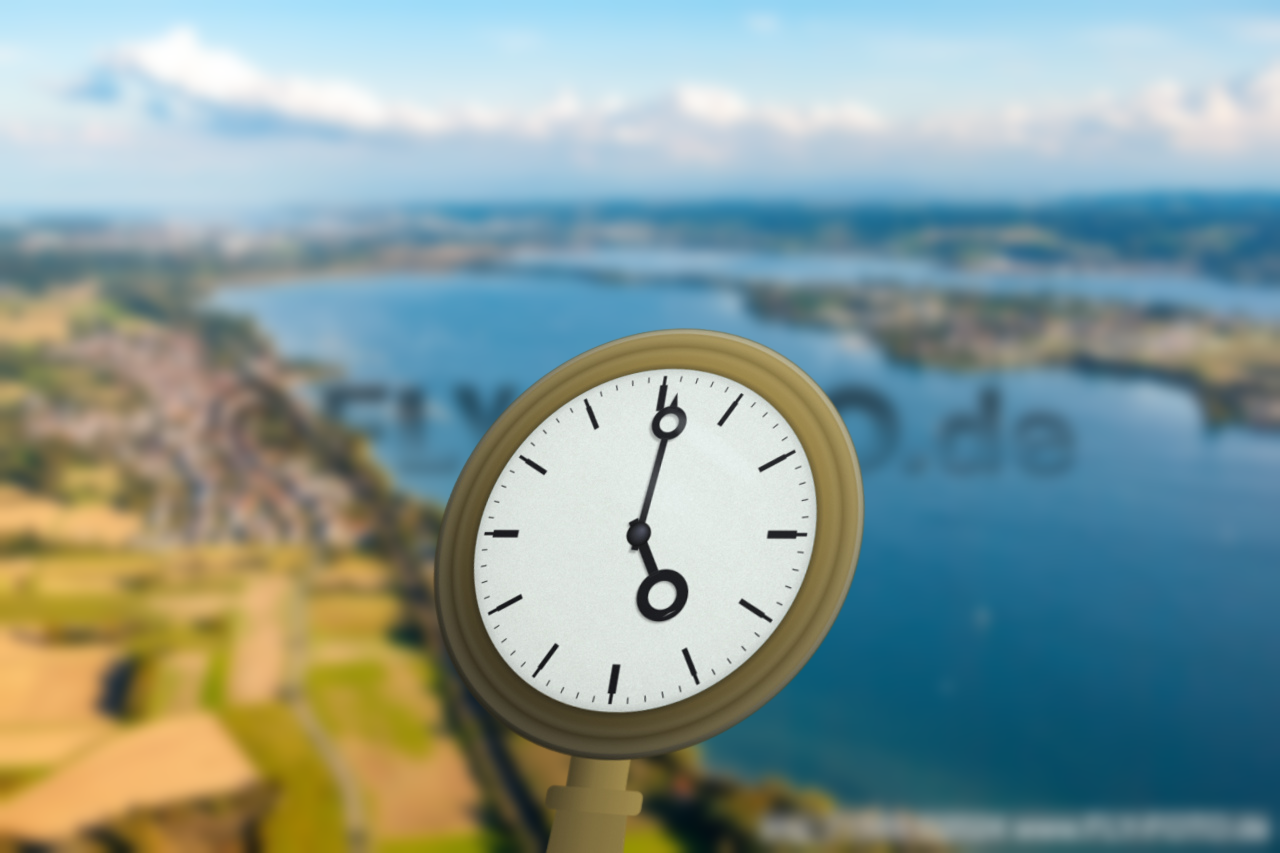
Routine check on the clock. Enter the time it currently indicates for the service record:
5:01
